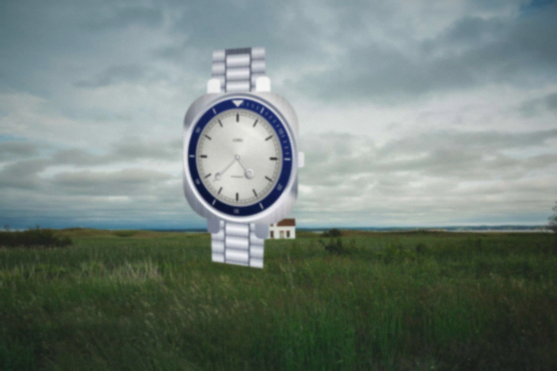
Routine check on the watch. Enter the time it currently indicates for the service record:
4:38
